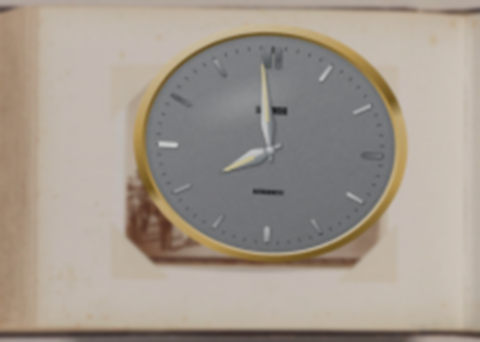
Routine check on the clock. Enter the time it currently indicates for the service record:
7:59
